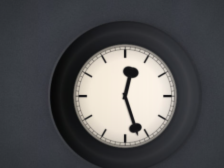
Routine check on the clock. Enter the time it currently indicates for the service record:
12:27
